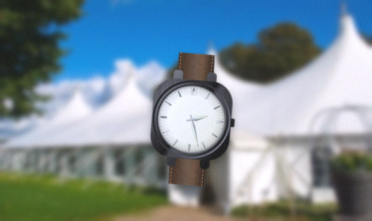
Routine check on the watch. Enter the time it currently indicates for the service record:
2:27
